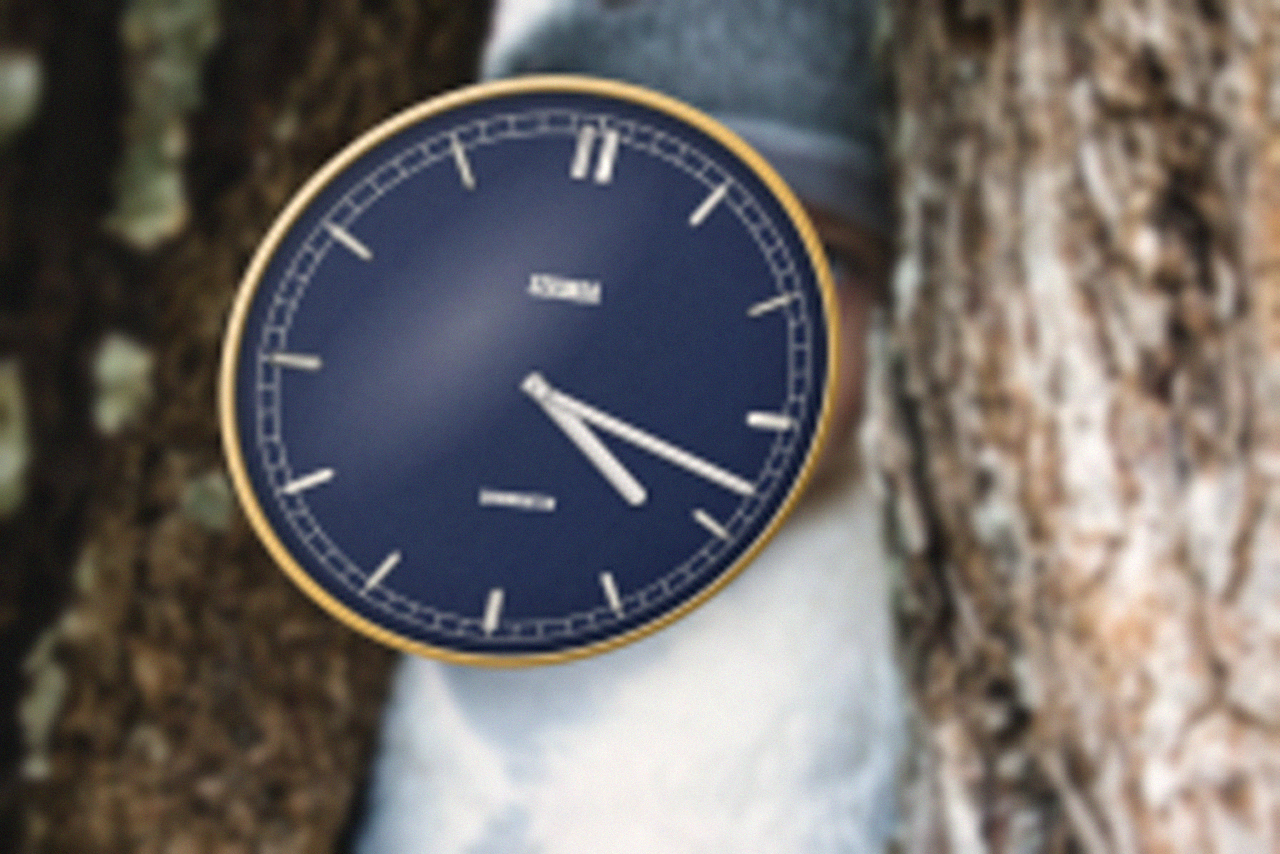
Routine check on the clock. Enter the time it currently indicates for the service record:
4:18
